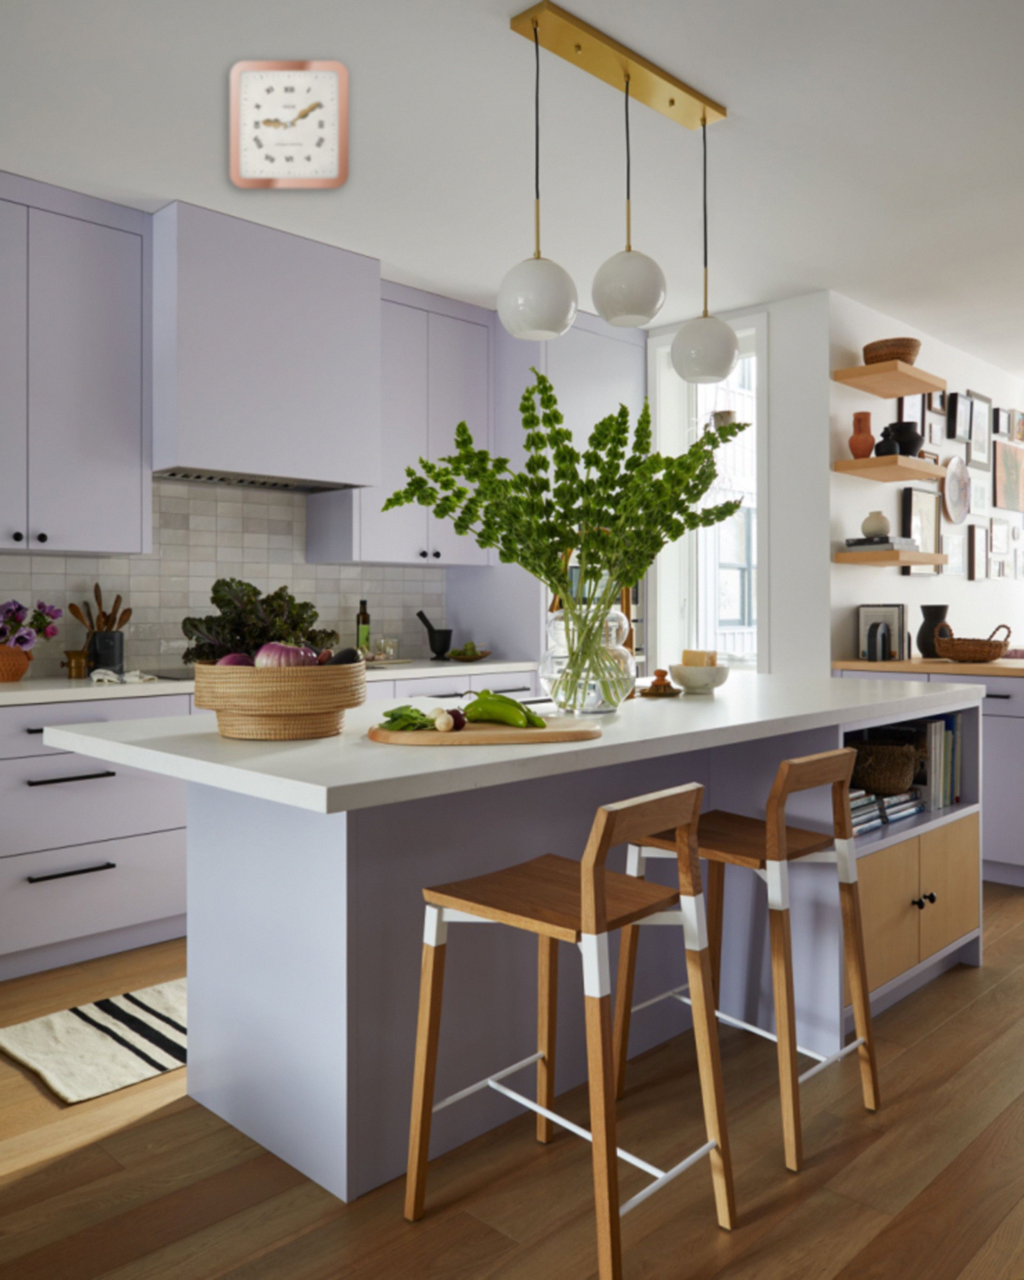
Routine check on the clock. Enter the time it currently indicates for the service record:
9:09
